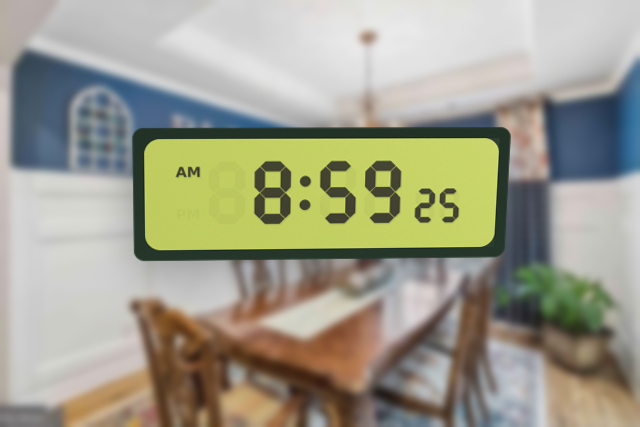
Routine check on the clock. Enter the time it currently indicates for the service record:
8:59:25
